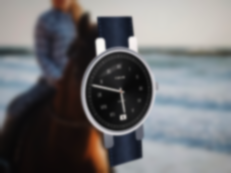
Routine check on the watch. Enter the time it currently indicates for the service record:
5:48
